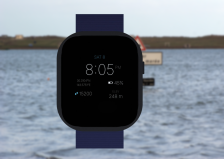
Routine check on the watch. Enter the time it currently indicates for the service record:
8:05
